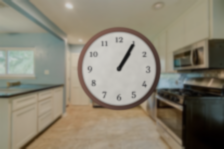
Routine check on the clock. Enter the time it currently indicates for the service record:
1:05
